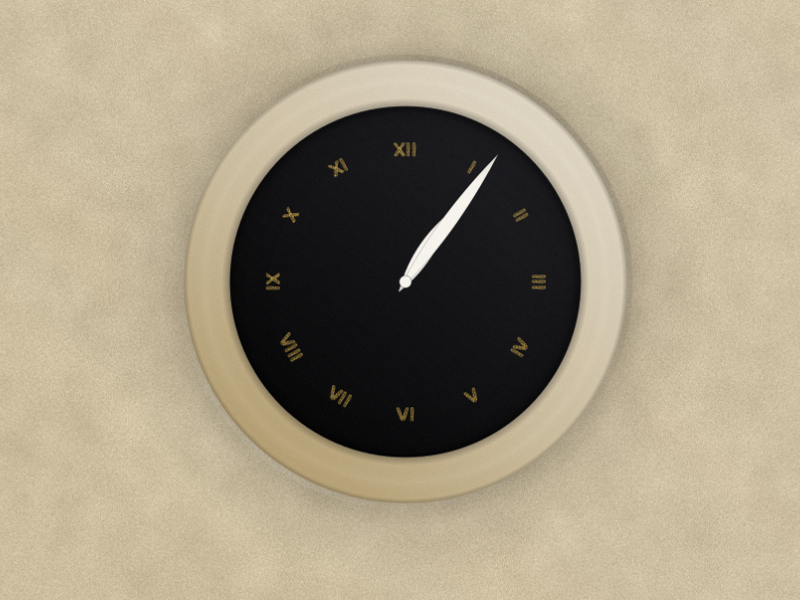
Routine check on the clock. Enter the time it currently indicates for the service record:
1:06
